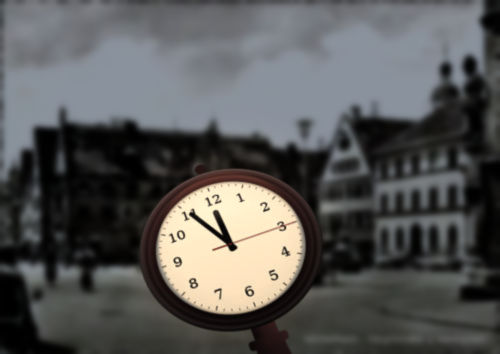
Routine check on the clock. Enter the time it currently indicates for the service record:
11:55:15
